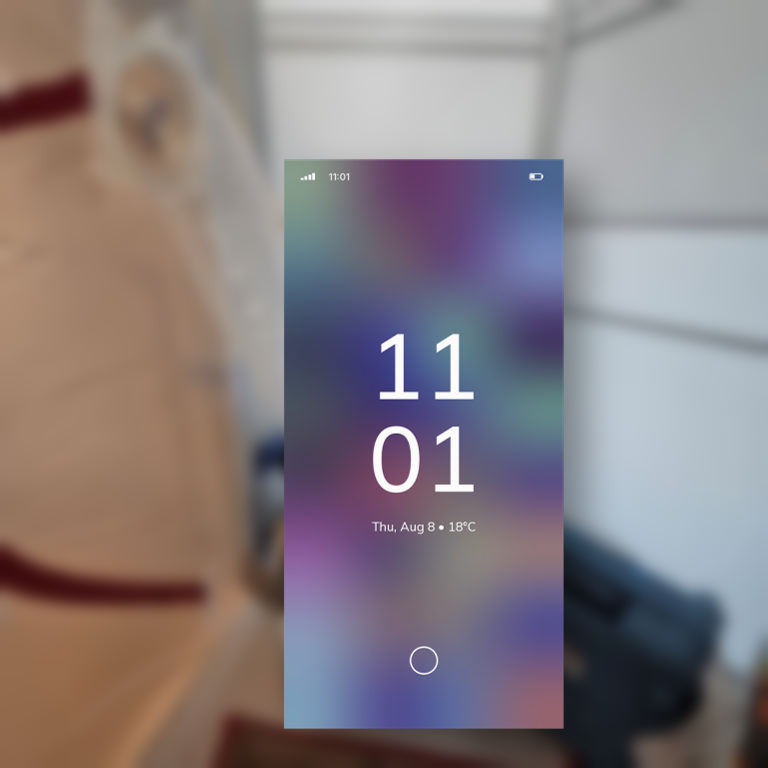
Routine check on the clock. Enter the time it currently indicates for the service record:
11:01
